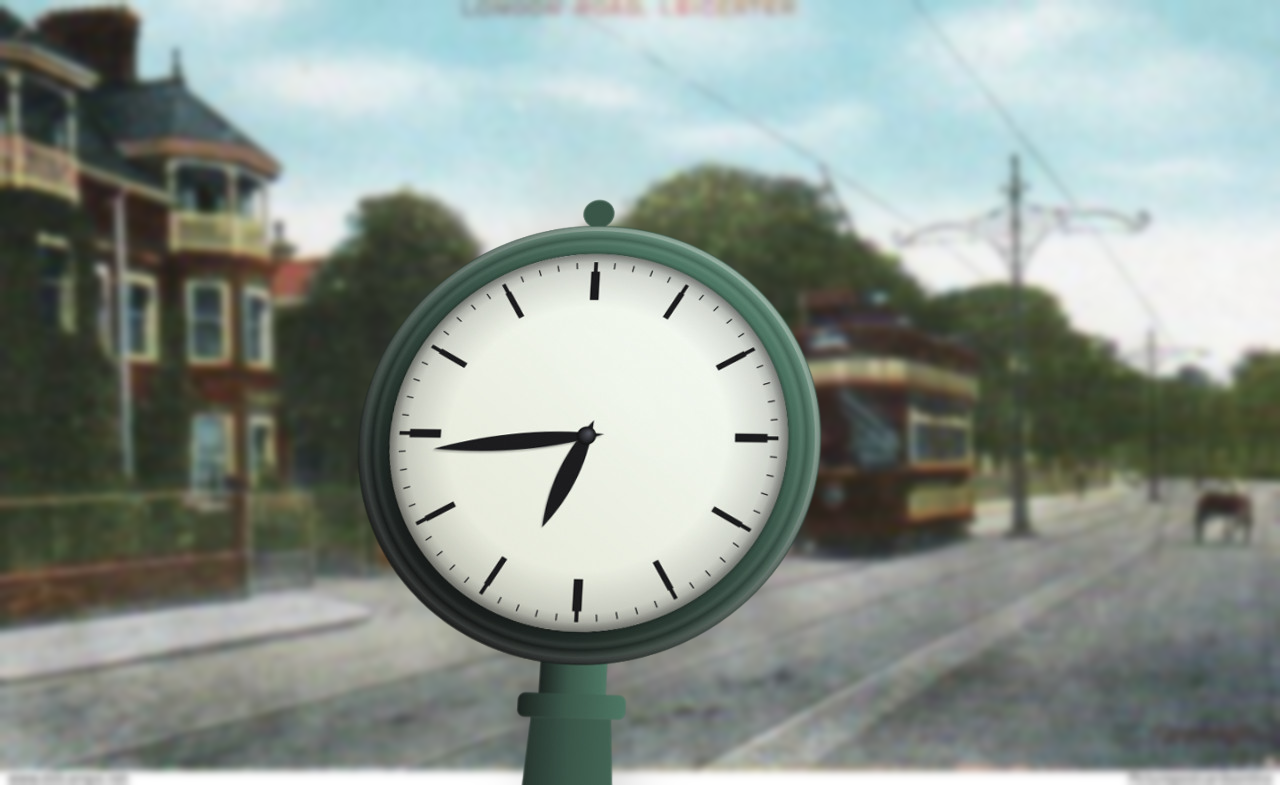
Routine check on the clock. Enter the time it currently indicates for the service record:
6:44
